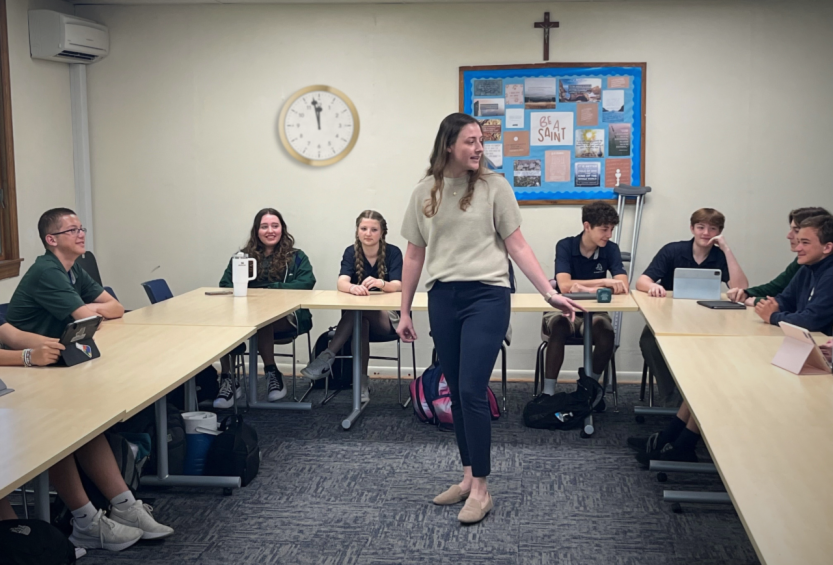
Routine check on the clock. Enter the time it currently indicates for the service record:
11:58
